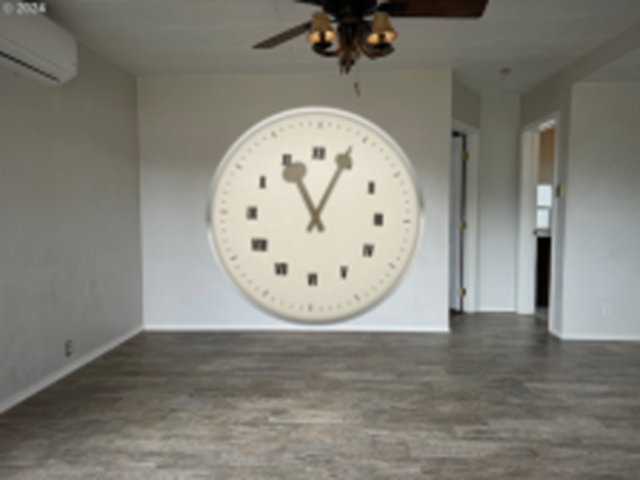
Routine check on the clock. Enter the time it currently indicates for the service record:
11:04
